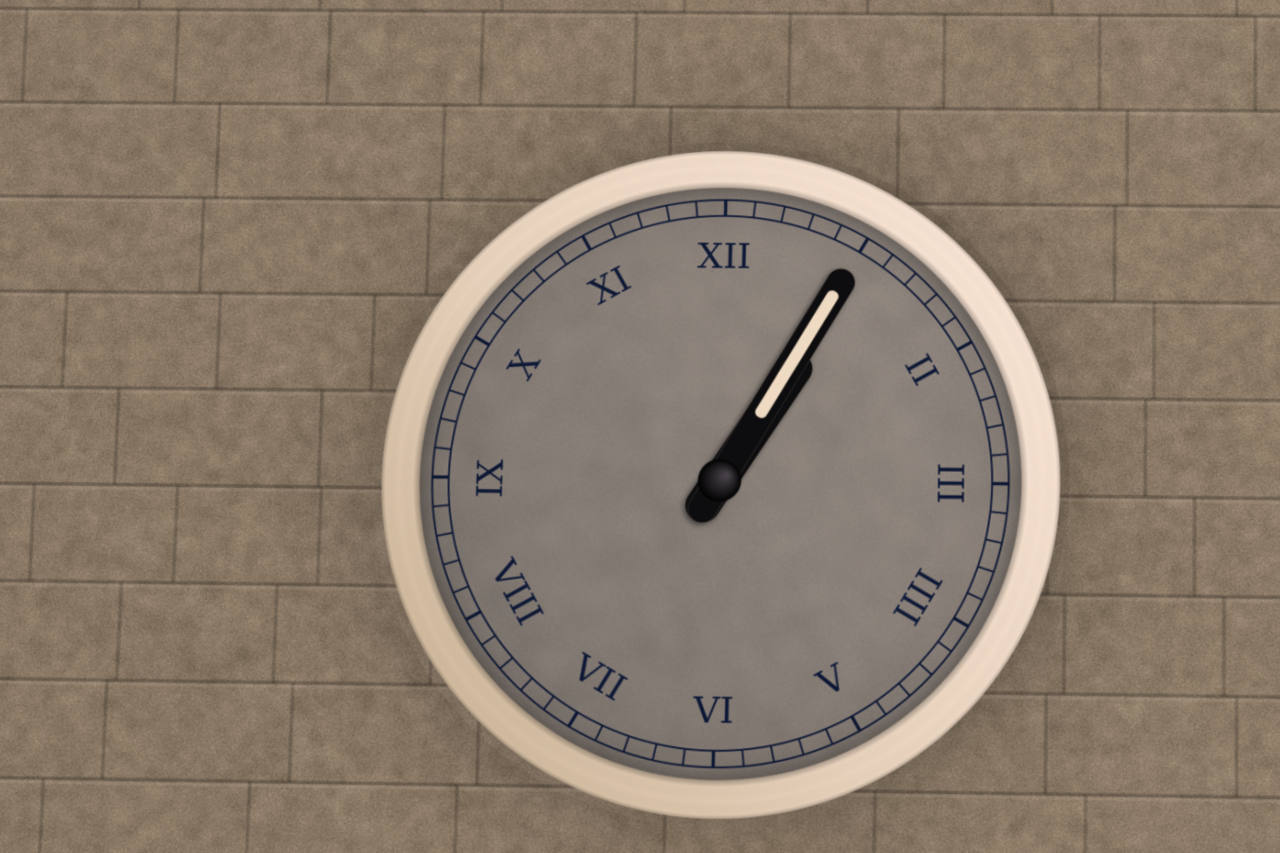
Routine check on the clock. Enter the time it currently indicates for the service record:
1:05
